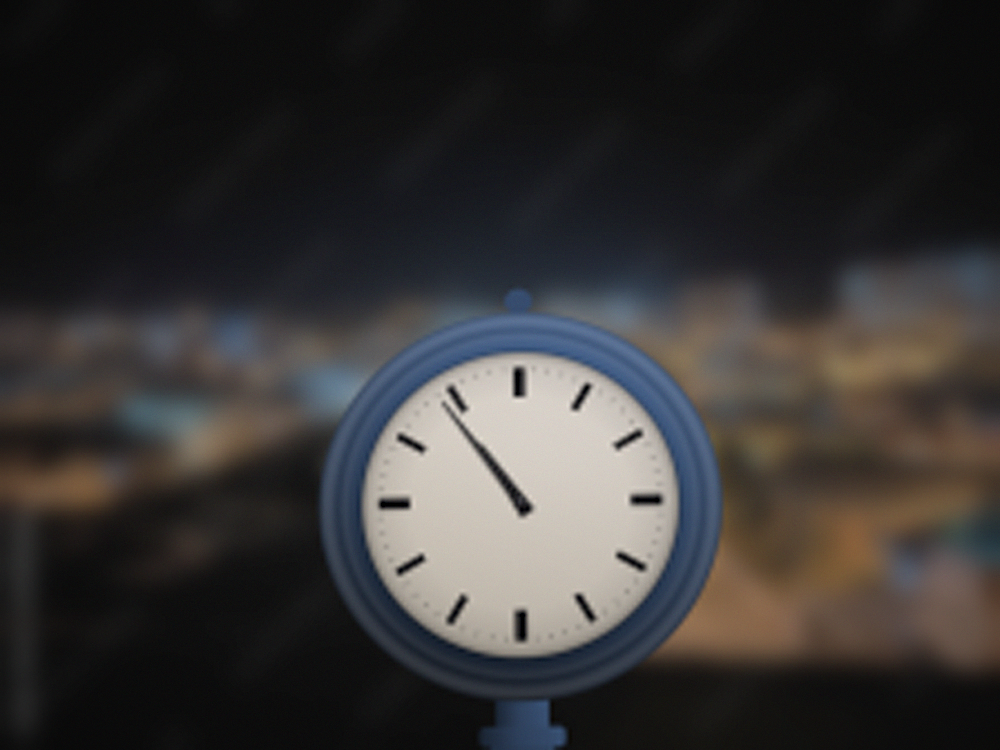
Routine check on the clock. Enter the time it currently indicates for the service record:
10:54
